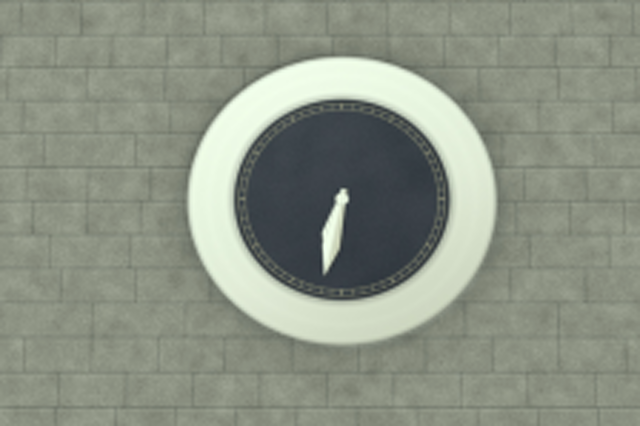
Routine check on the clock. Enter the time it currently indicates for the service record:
6:32
